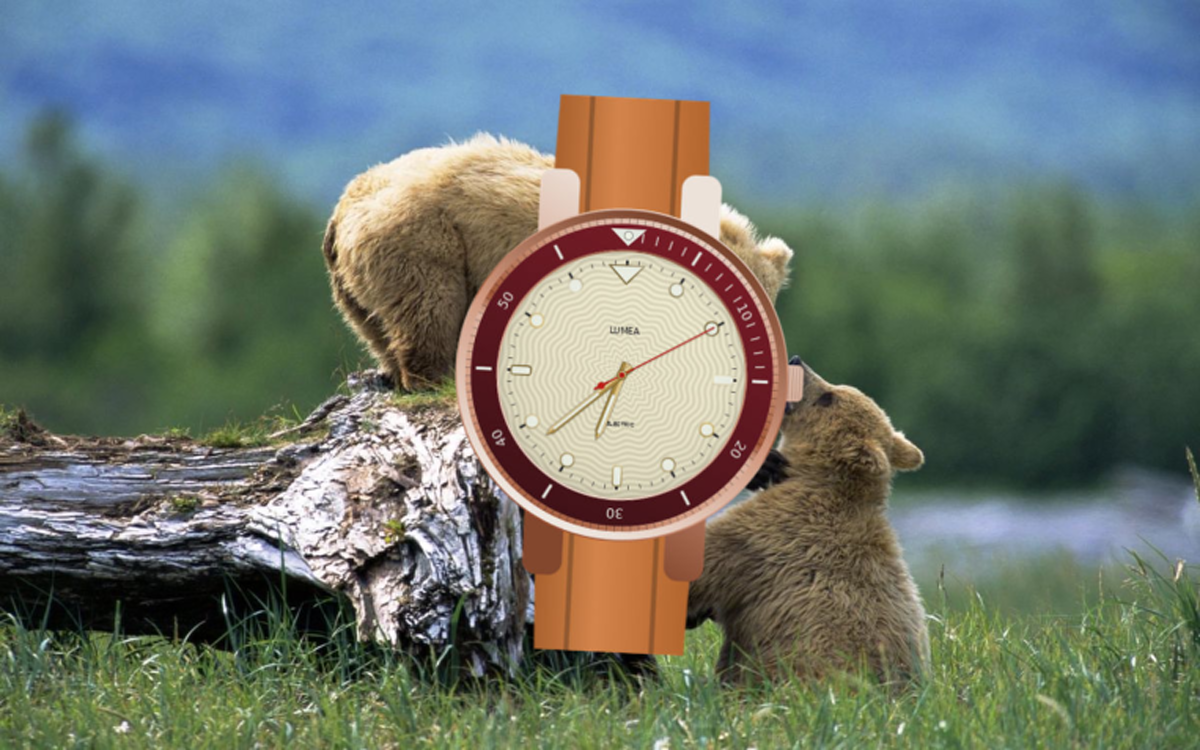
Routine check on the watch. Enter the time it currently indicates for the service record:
6:38:10
